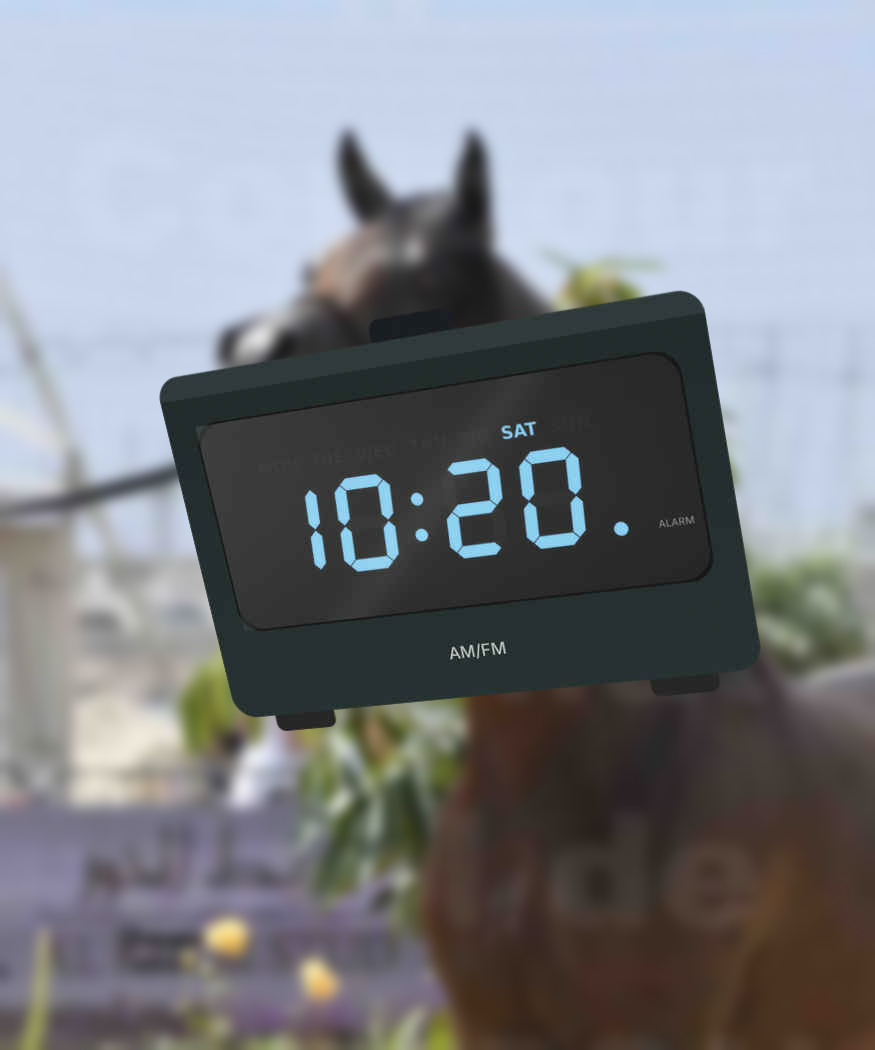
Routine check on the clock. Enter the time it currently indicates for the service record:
10:20
